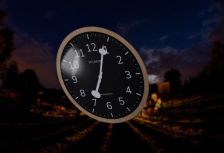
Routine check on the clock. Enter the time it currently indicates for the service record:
7:04
